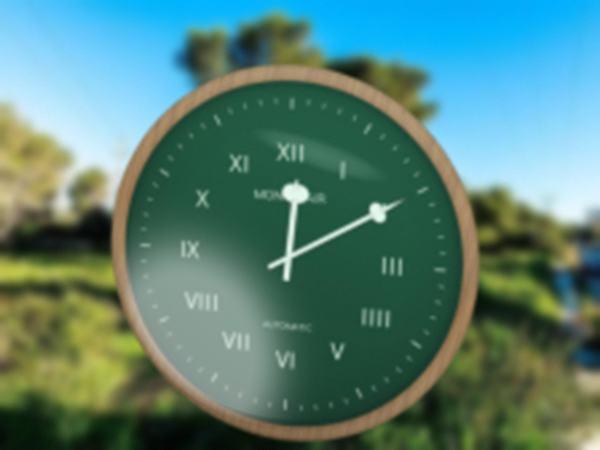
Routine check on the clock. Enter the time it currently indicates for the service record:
12:10
